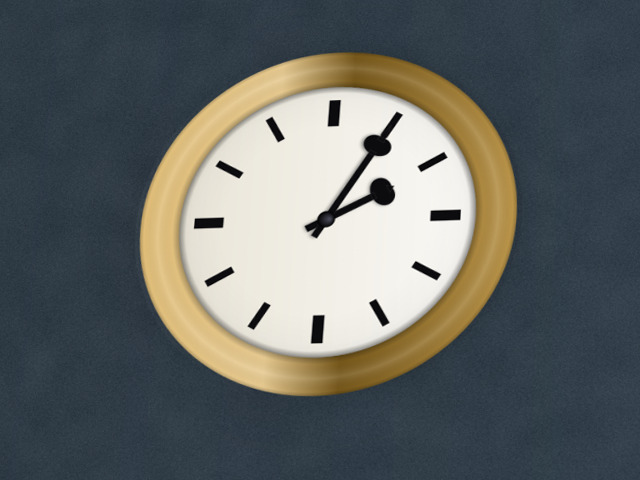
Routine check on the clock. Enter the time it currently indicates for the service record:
2:05
